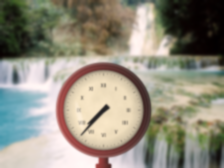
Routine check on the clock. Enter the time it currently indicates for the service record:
7:37
